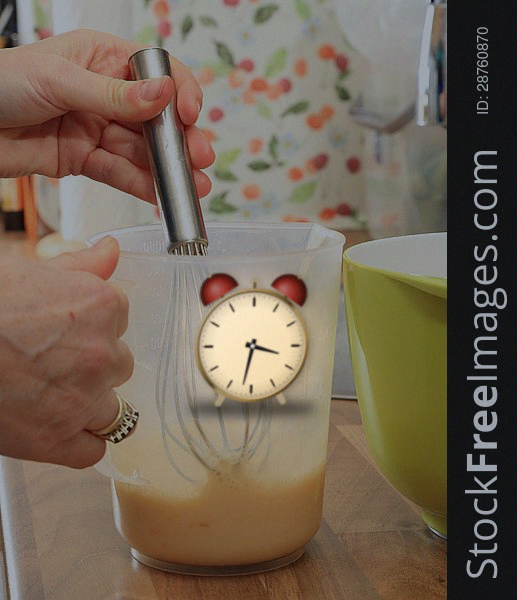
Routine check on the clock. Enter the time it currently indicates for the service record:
3:32
